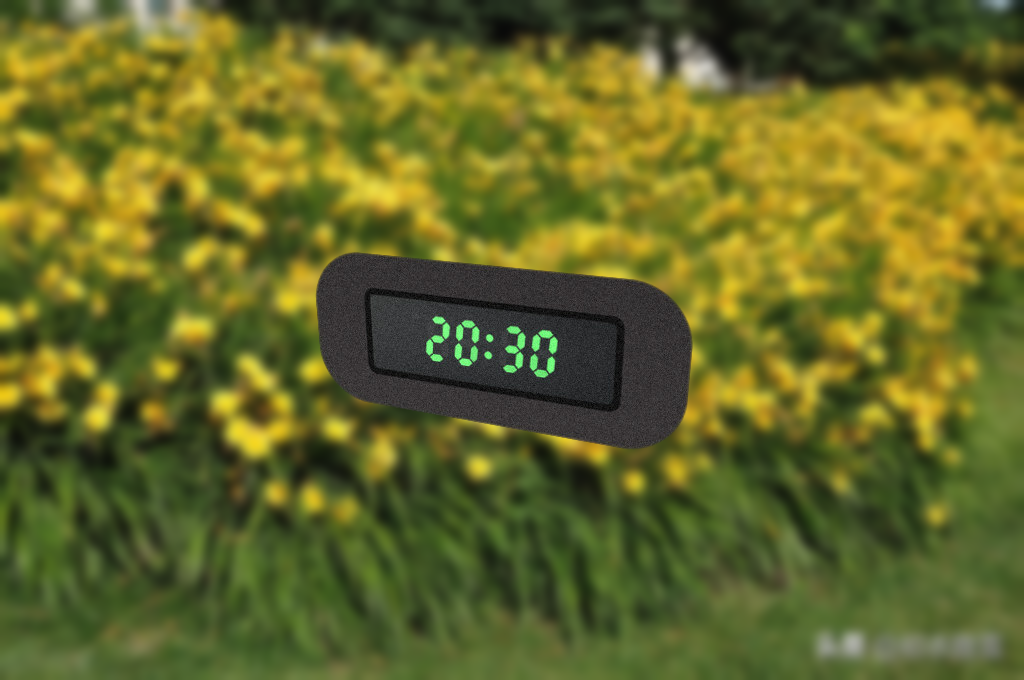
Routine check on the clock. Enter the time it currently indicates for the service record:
20:30
